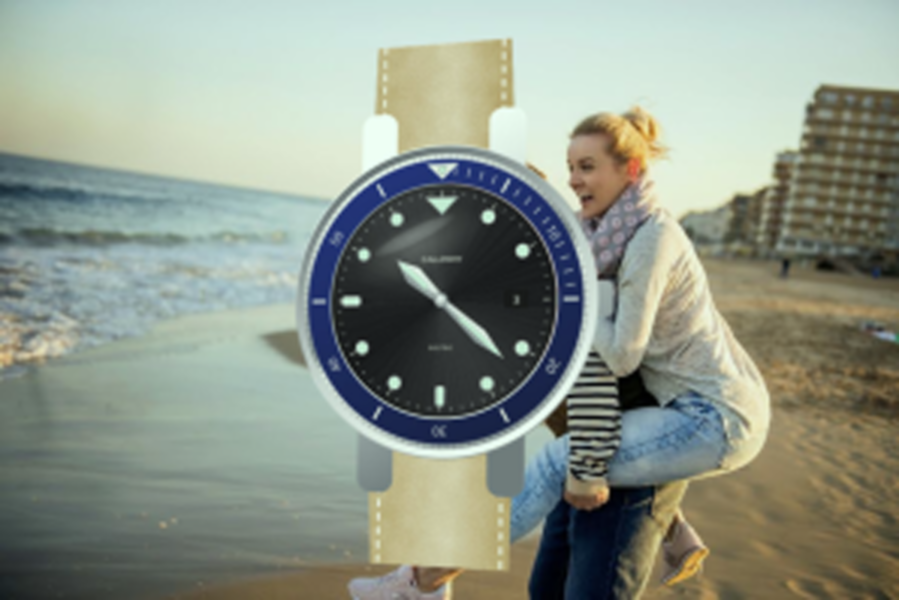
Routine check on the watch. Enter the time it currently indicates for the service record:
10:22
